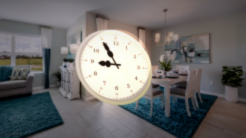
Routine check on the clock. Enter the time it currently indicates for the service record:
8:55
